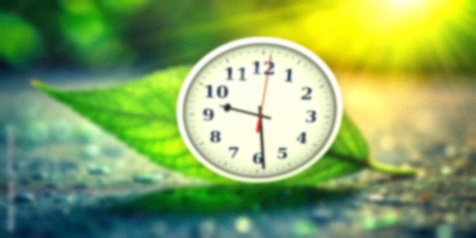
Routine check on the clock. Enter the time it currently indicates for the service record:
9:29:01
